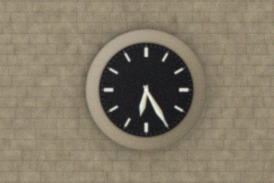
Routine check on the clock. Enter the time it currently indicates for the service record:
6:25
